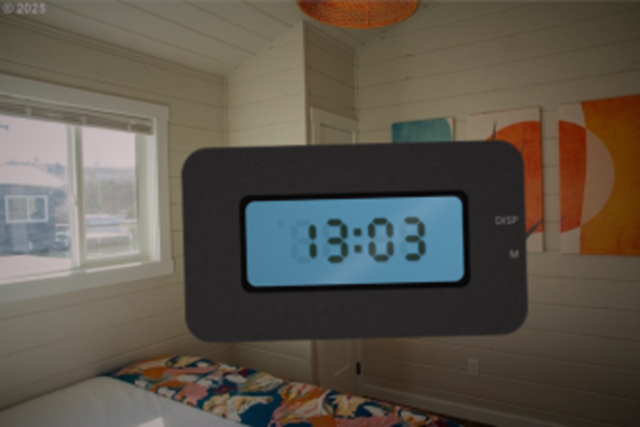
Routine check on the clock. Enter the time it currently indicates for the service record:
13:03
